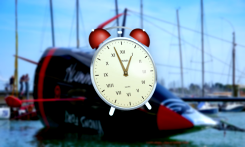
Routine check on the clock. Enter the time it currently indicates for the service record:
12:57
